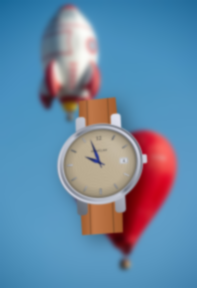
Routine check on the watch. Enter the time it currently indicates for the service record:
9:57
